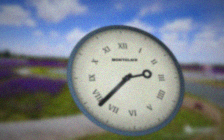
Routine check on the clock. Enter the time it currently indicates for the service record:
2:38
